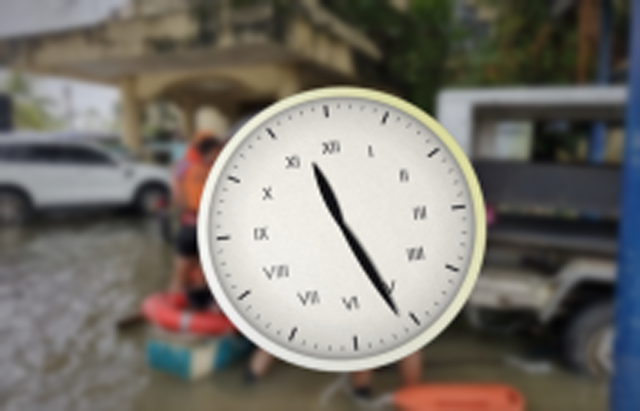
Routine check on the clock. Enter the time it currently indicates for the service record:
11:26
